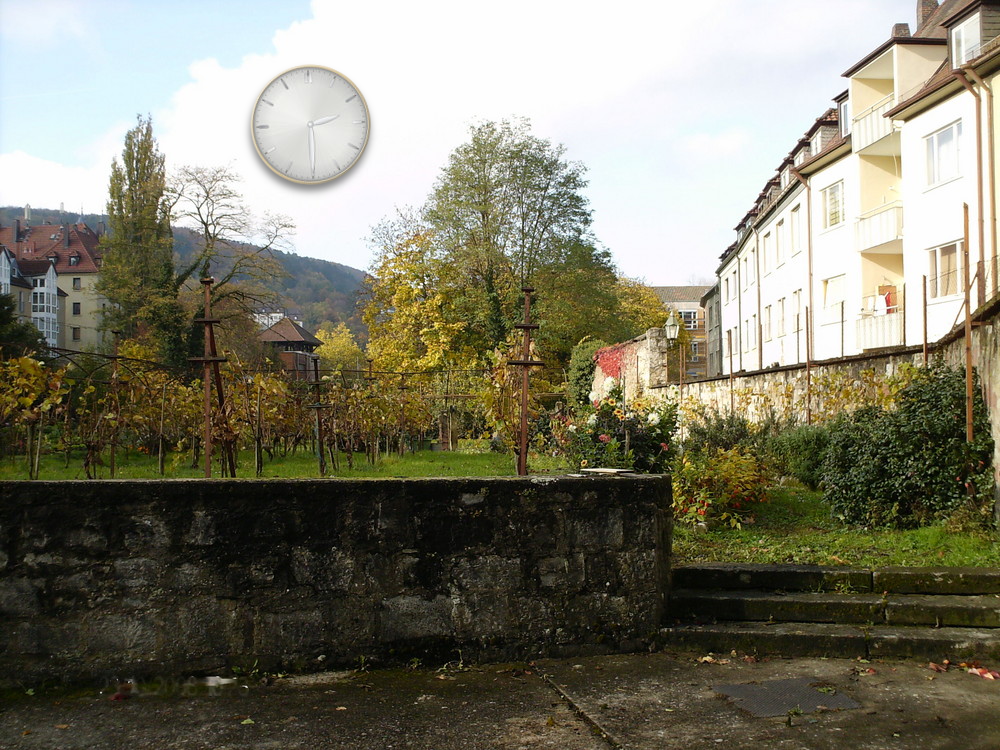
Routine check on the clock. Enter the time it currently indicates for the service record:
2:30
